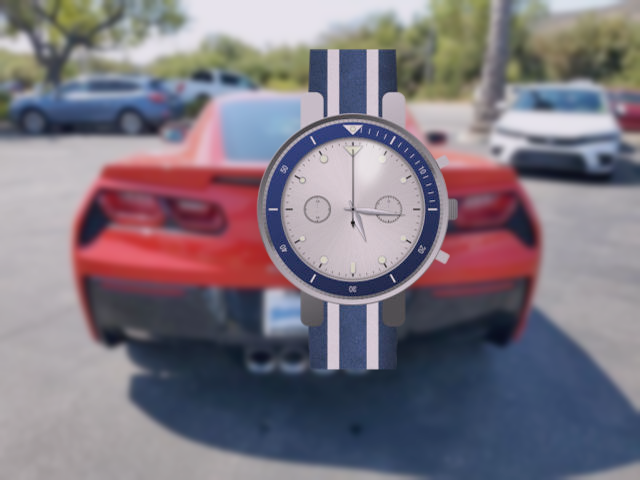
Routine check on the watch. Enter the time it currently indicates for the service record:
5:16
